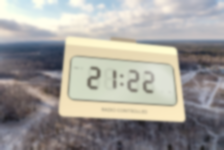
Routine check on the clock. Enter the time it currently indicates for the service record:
21:22
